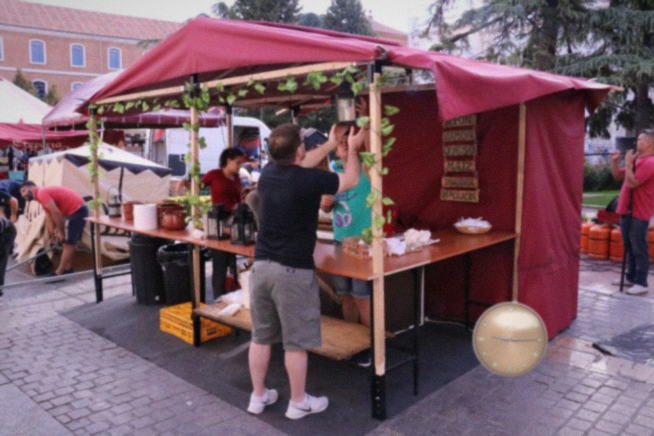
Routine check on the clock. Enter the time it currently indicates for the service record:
9:15
